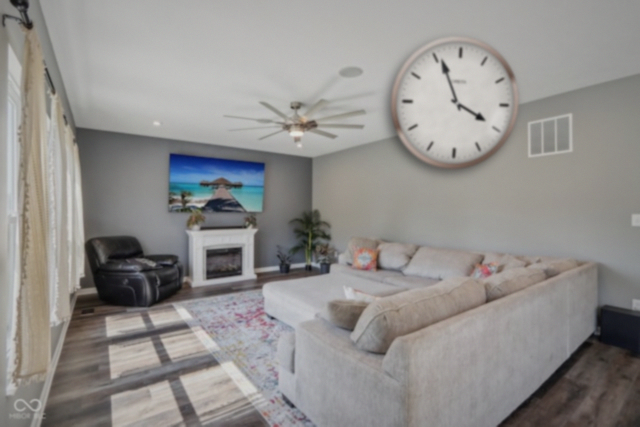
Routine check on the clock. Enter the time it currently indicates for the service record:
3:56
